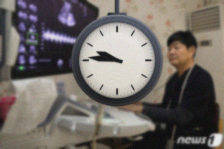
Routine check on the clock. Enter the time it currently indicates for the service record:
9:46
